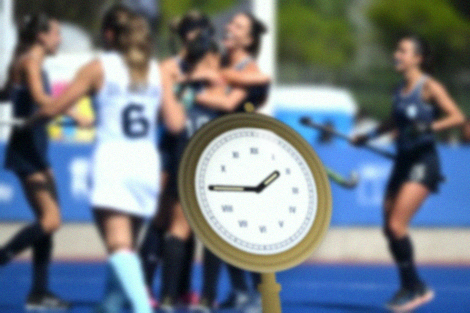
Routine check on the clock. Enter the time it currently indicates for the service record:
1:45
